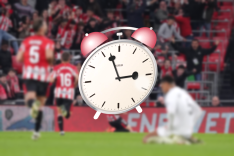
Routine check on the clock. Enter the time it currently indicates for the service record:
2:57
